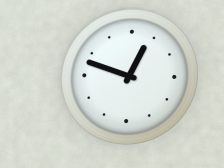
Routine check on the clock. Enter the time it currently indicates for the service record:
12:48
